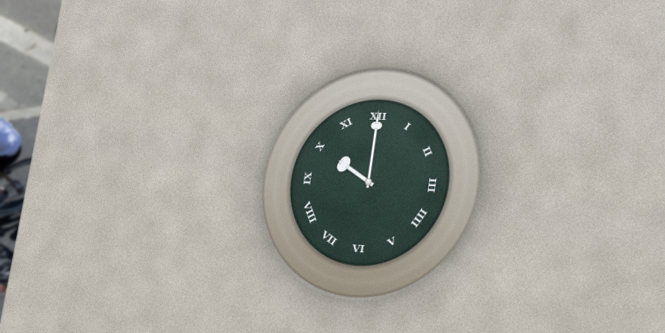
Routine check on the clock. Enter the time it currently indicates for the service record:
10:00
